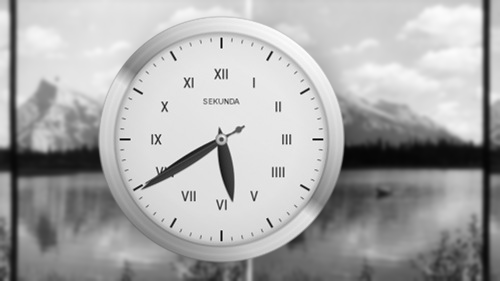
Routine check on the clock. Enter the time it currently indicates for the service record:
5:39:40
